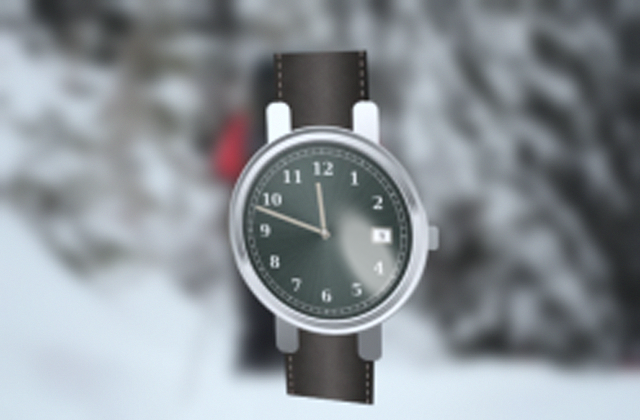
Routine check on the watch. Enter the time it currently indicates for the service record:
11:48
